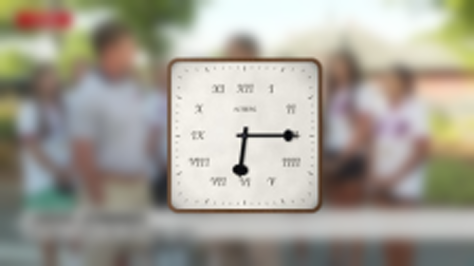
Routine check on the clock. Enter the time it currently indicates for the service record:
6:15
